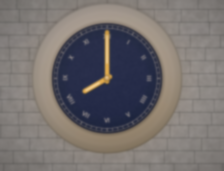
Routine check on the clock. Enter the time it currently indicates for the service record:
8:00
